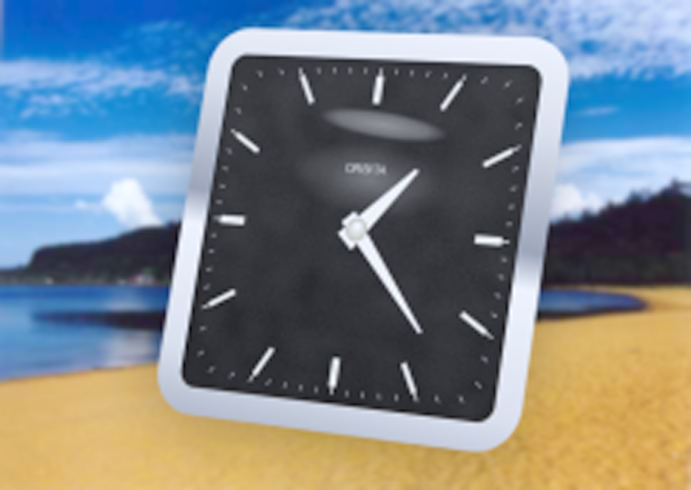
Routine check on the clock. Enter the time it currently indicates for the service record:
1:23
